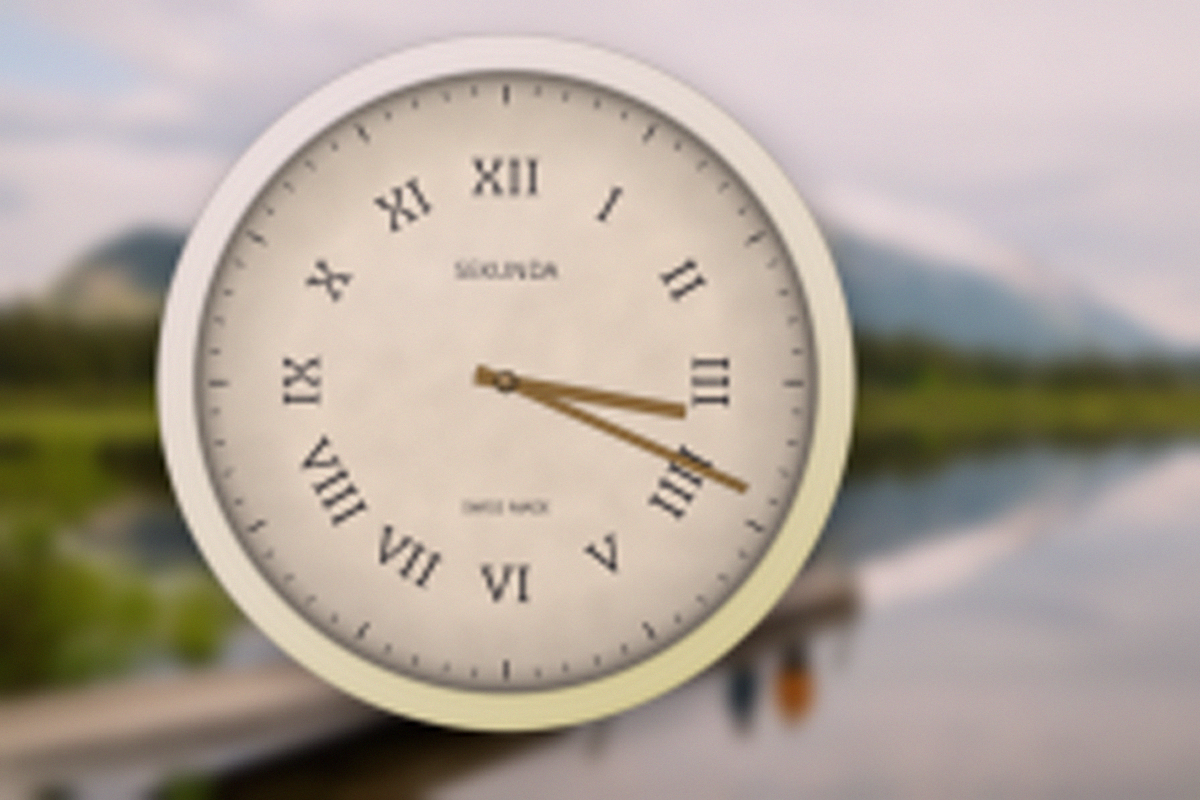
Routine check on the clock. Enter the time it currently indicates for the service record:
3:19
